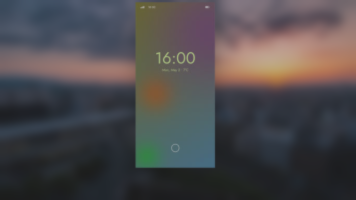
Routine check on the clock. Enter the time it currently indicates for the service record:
16:00
